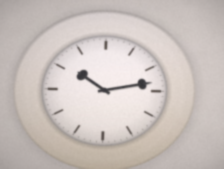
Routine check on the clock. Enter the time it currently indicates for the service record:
10:13
